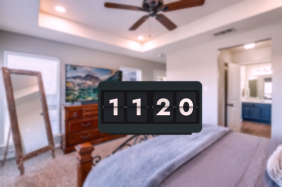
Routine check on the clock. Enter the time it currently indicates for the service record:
11:20
